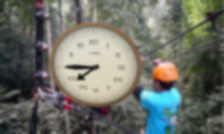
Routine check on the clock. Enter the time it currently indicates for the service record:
7:45
